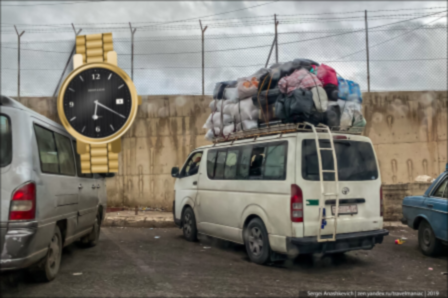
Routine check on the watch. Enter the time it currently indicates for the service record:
6:20
